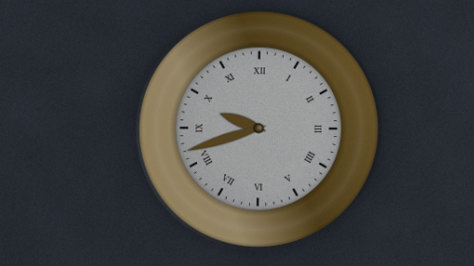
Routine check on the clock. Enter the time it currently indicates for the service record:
9:42
